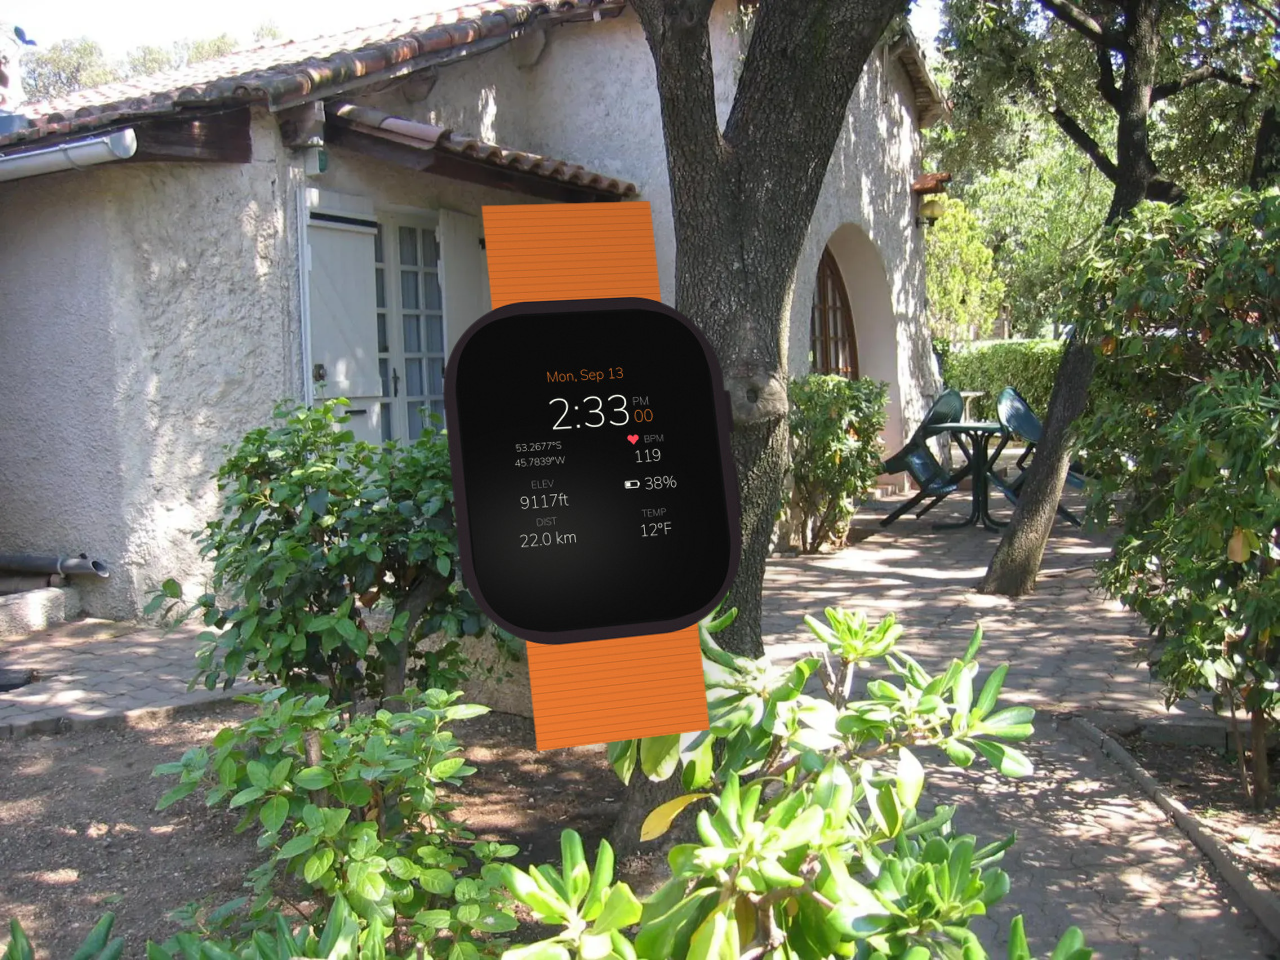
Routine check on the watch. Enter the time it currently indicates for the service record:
2:33:00
